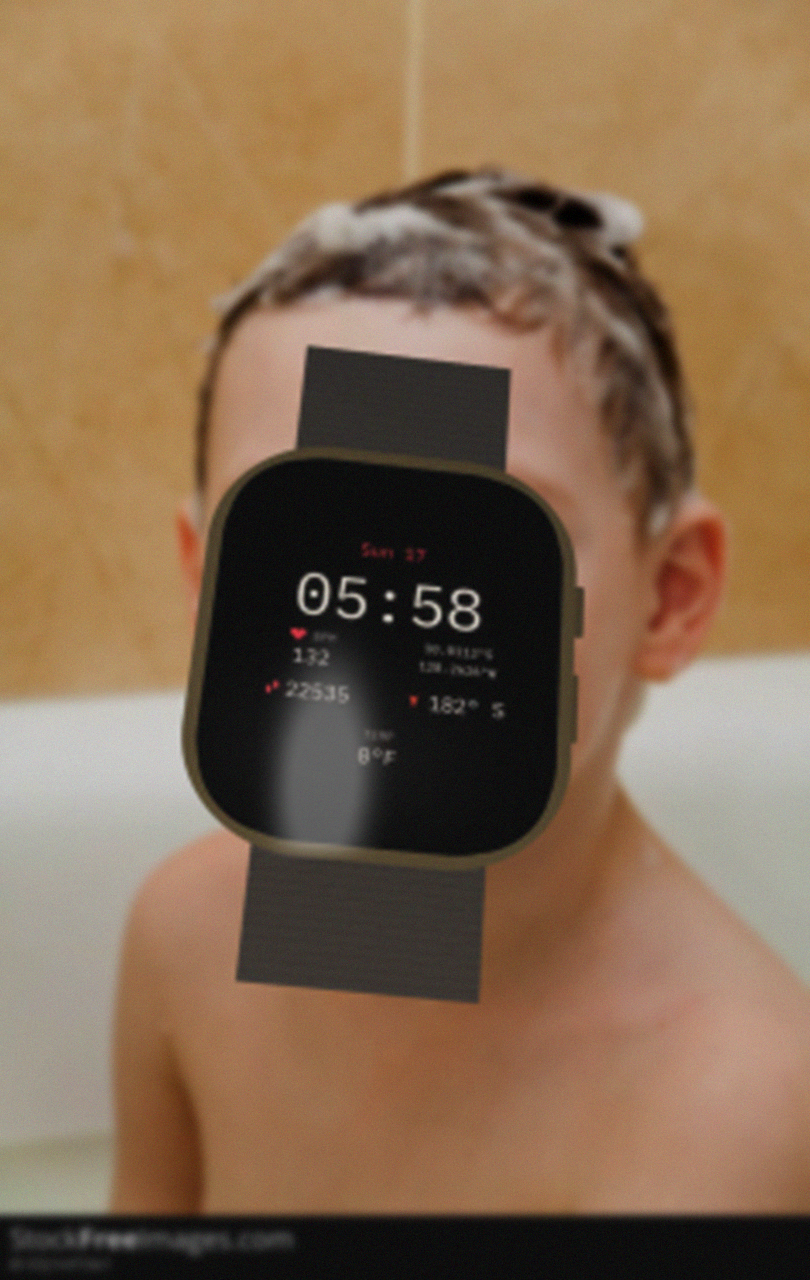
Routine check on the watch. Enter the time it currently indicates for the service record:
5:58
